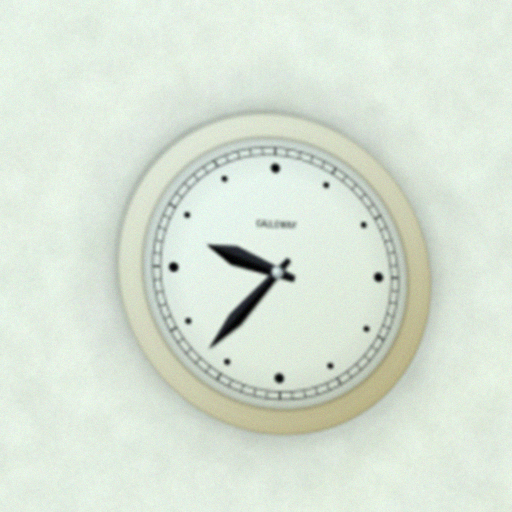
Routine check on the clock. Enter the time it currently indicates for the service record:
9:37
